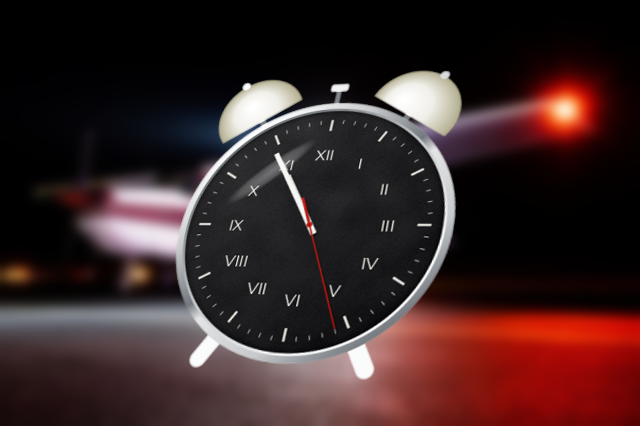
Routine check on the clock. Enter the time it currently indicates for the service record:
10:54:26
